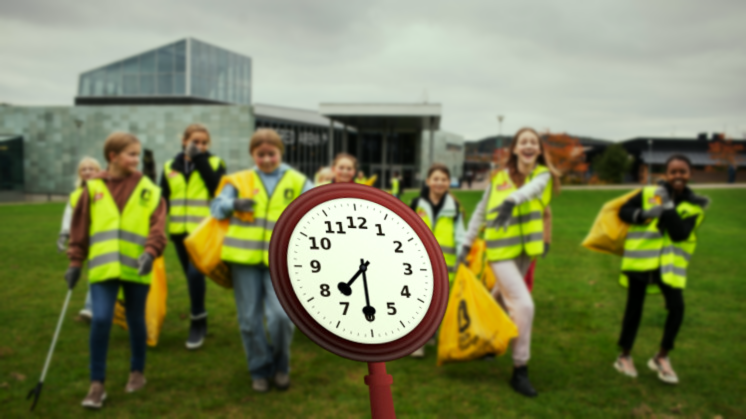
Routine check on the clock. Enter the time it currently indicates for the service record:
7:30
